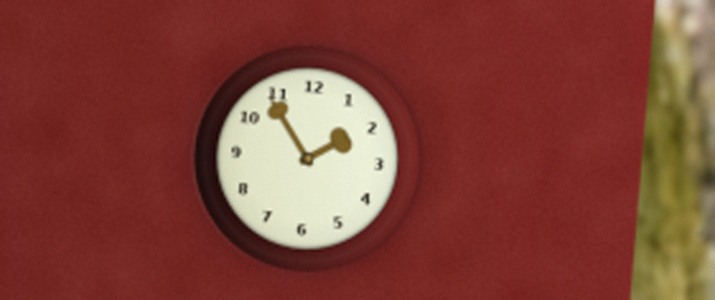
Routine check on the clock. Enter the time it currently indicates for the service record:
1:54
